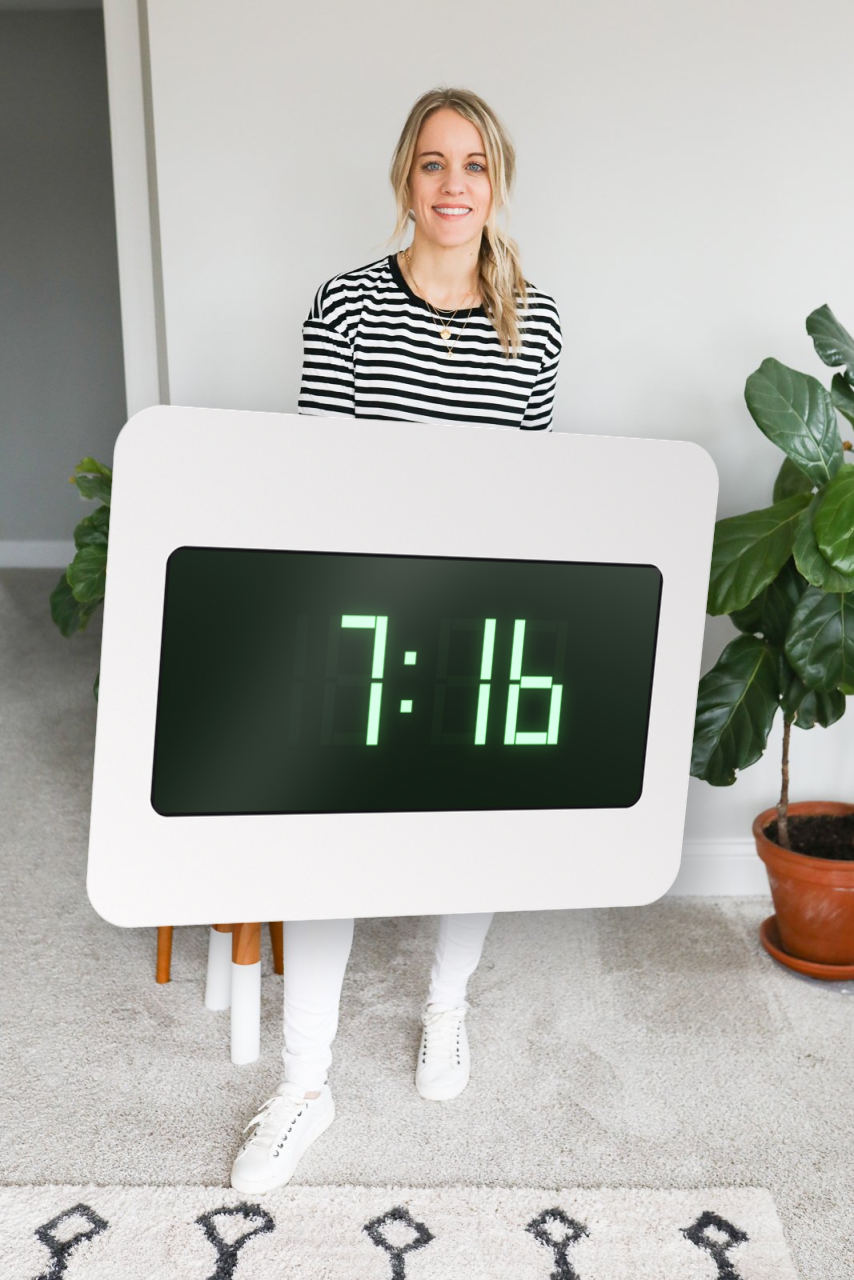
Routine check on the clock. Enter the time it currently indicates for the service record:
7:16
